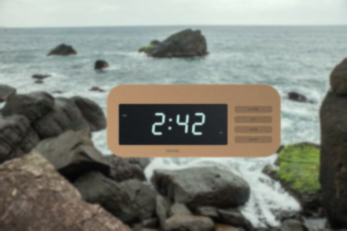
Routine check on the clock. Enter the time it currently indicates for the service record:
2:42
